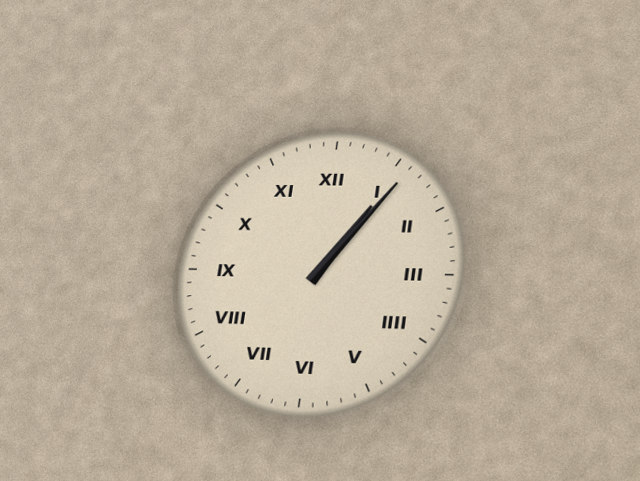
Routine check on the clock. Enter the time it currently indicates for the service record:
1:06
